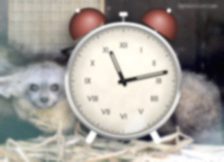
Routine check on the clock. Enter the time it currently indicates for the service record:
11:13
